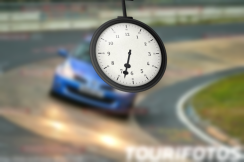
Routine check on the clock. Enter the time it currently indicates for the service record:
6:33
